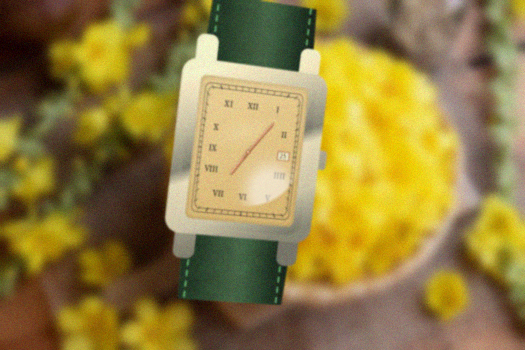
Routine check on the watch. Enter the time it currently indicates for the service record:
7:06
